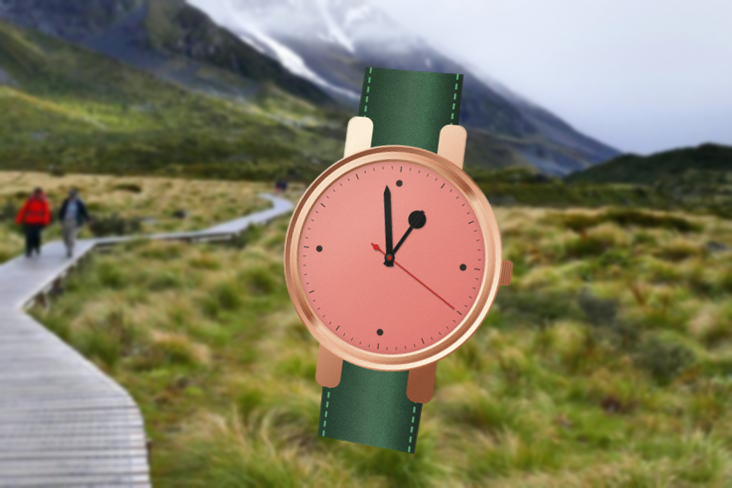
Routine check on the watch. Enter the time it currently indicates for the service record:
12:58:20
